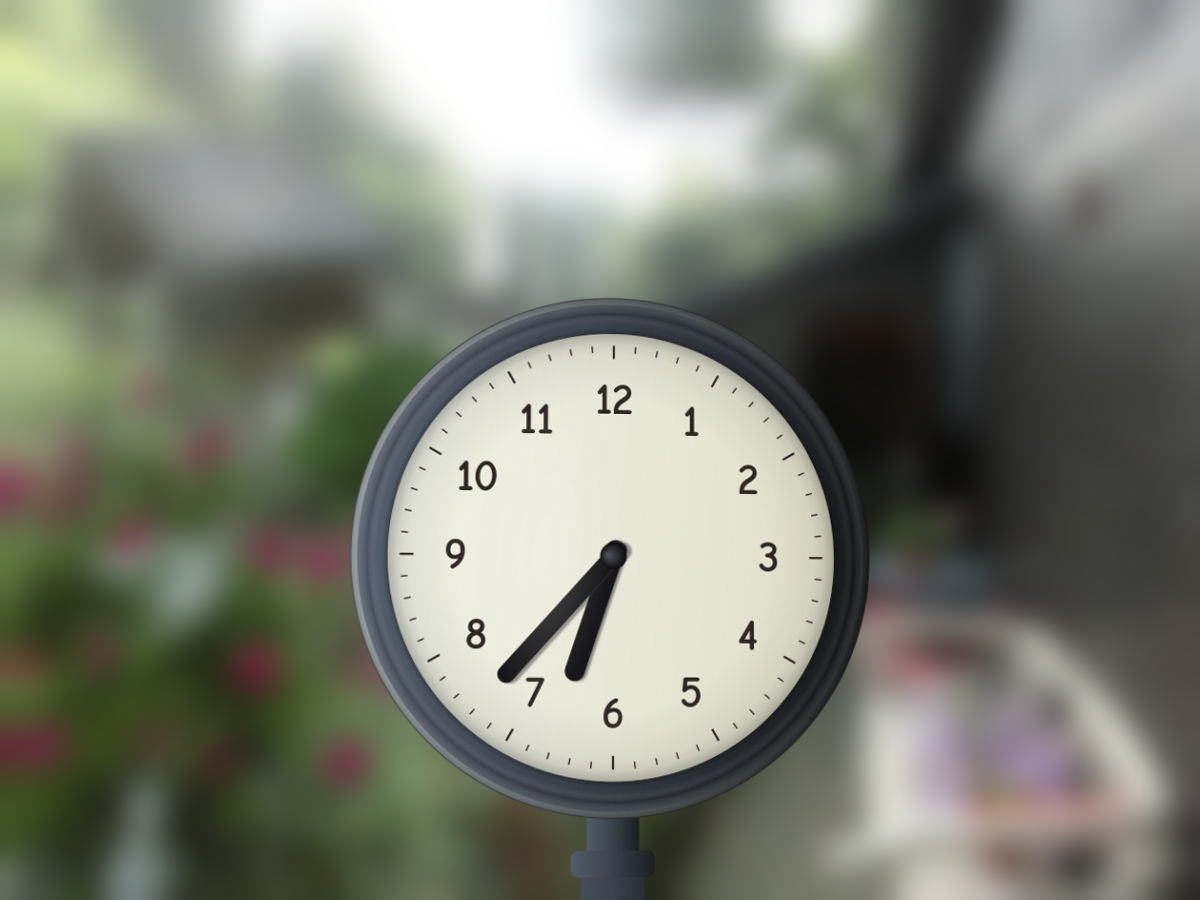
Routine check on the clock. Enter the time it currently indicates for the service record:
6:37
